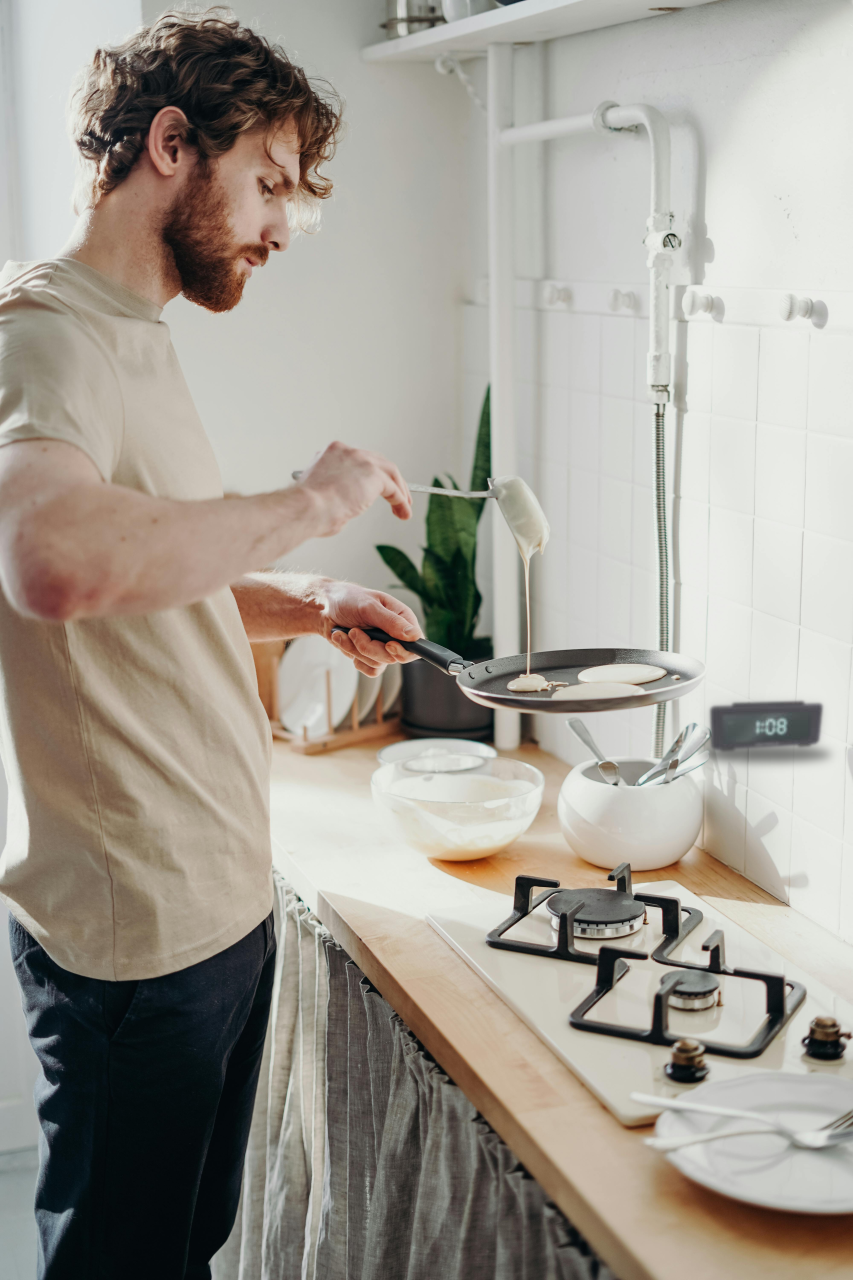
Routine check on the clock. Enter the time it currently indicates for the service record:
1:08
